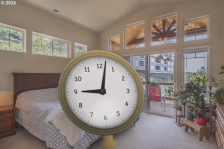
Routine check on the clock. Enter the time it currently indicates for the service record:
9:02
